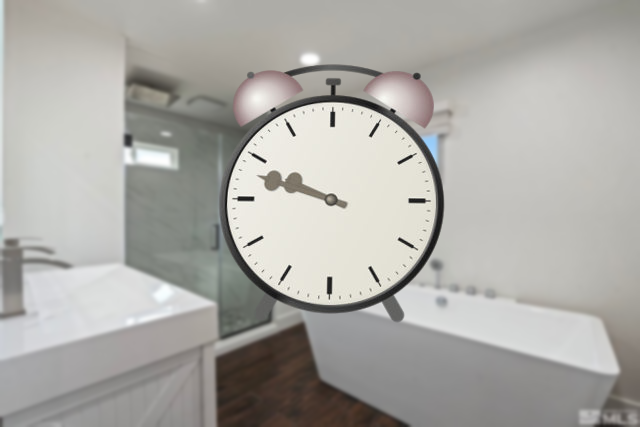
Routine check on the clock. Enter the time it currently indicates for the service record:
9:48
